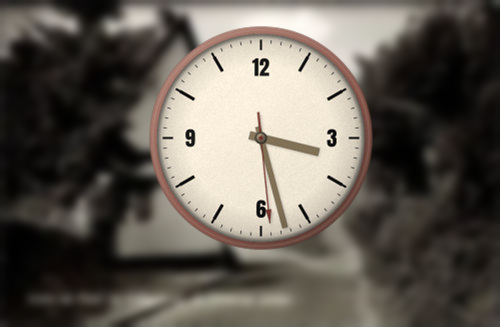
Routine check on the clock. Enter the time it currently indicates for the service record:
3:27:29
